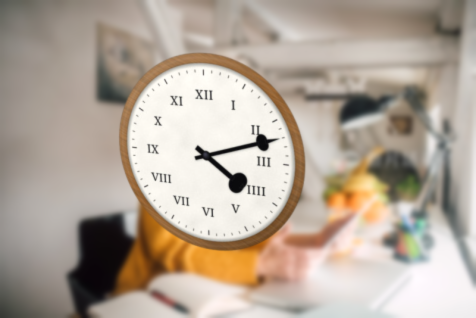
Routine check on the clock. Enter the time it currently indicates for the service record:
4:12
